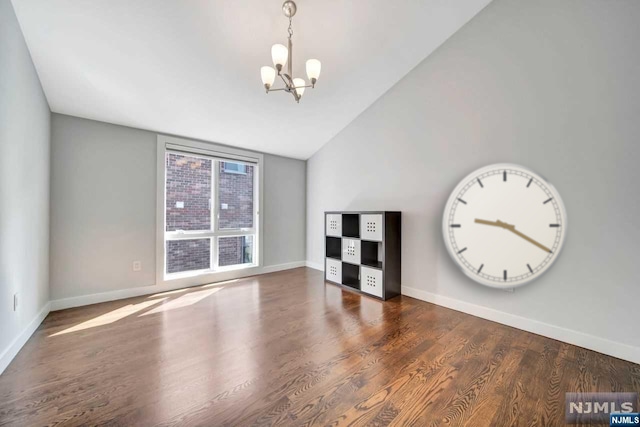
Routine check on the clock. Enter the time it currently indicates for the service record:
9:20
